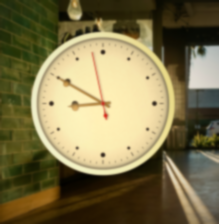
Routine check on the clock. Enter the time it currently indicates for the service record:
8:49:58
